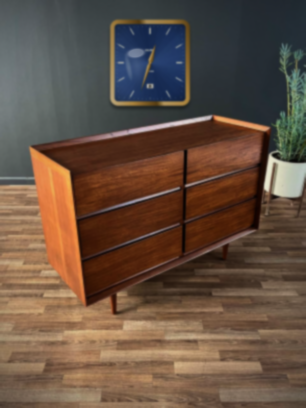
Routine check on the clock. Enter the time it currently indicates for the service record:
12:33
